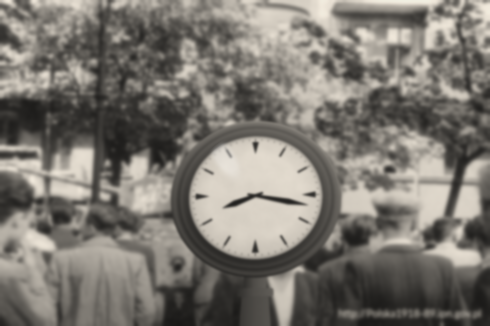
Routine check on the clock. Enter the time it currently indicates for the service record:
8:17
